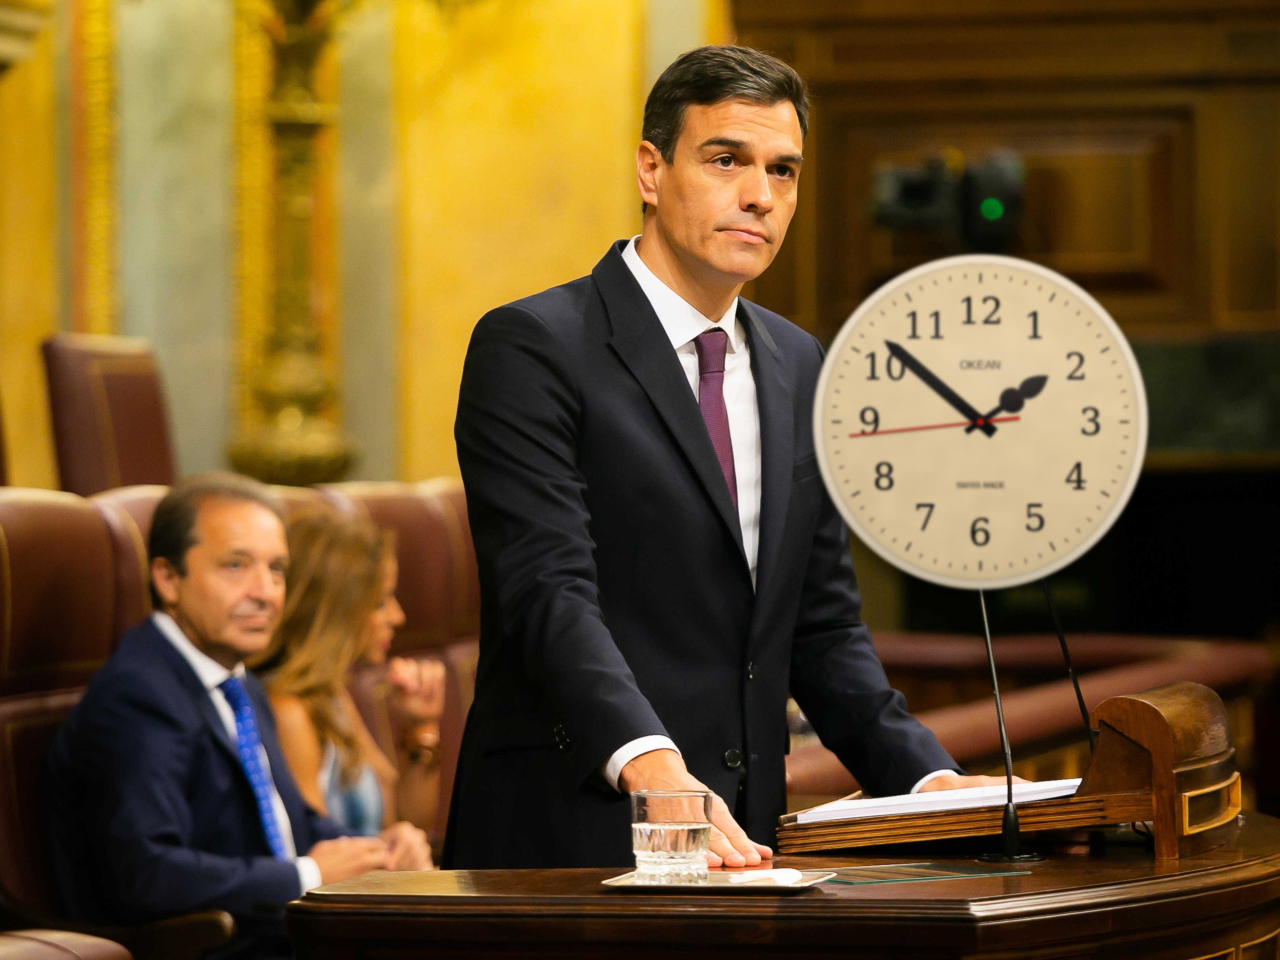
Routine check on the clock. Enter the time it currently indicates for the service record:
1:51:44
